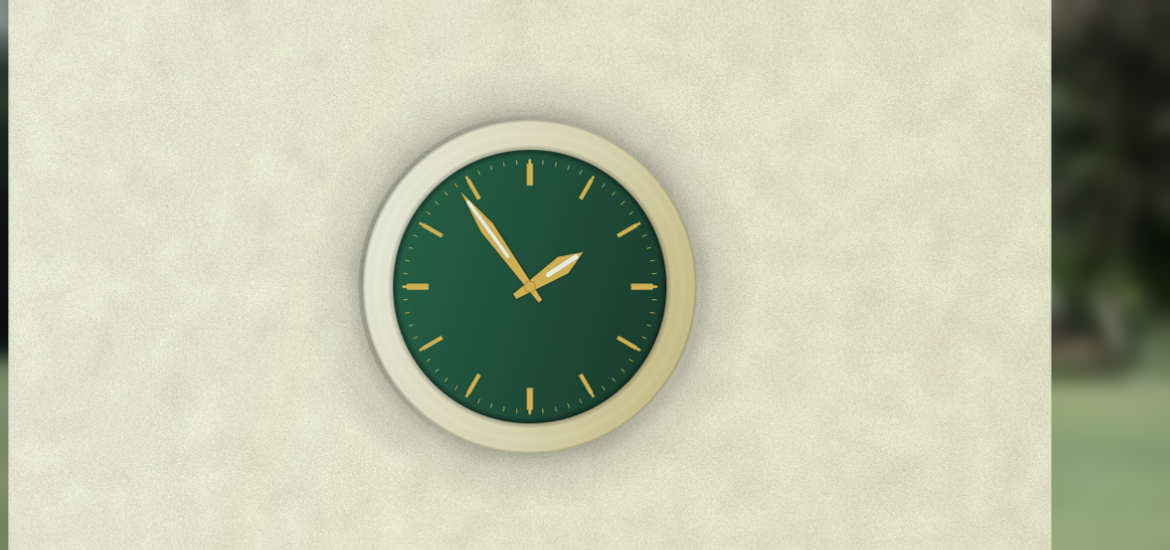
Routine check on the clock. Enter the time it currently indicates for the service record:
1:54
